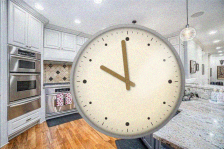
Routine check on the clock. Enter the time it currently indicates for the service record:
9:59
